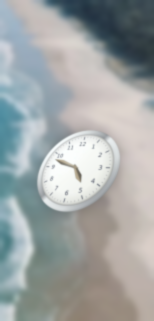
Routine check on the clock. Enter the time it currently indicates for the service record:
4:48
